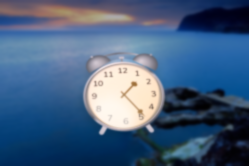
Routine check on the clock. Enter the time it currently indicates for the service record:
1:24
